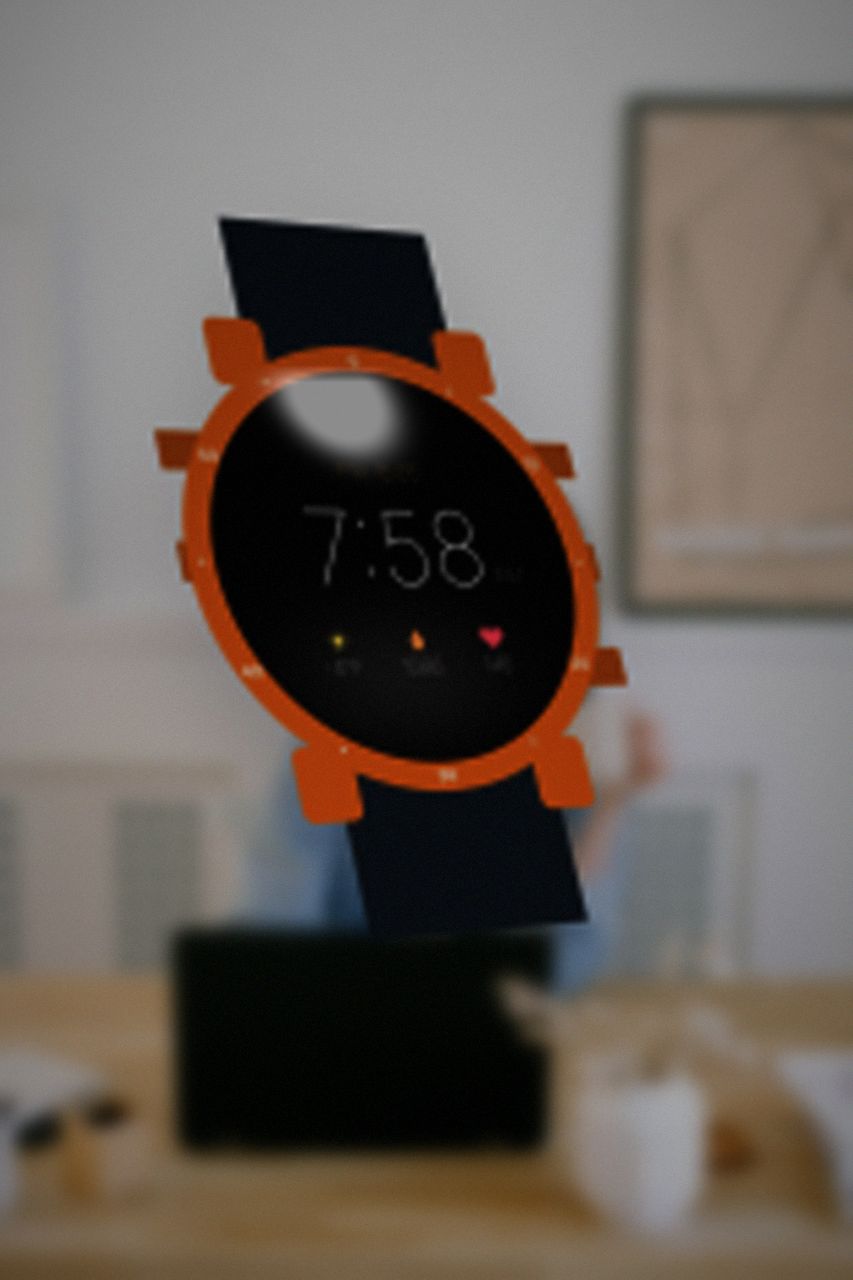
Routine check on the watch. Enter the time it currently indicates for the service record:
7:58
